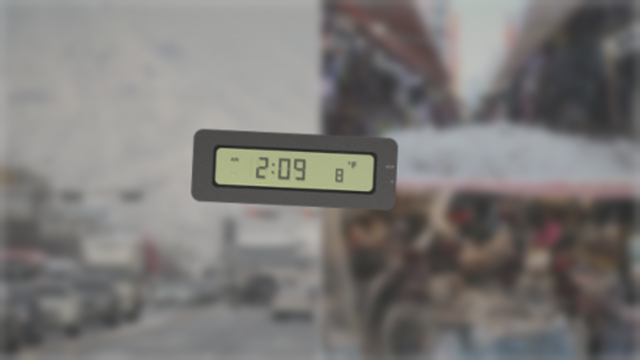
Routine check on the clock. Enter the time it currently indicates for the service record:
2:09
